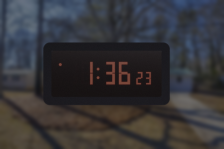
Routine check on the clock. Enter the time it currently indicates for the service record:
1:36:23
